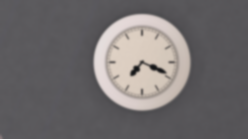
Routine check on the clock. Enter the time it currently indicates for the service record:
7:19
